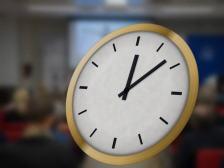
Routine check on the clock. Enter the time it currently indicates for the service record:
12:08
